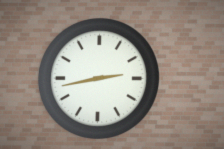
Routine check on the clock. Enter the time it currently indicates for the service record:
2:43
